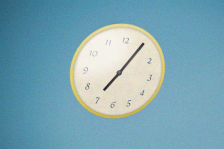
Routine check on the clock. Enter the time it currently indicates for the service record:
7:05
